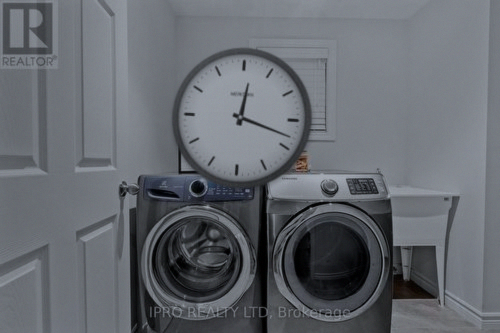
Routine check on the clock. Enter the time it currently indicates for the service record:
12:18
